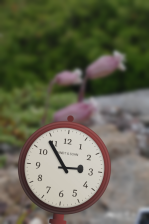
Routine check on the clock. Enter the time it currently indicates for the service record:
2:54
